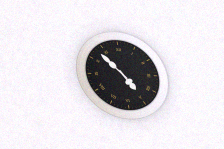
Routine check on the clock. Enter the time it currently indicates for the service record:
4:53
